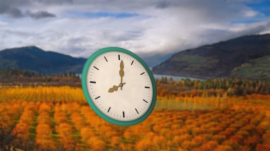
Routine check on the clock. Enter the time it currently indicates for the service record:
8:01
